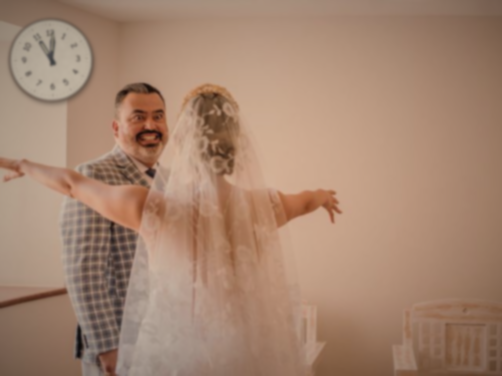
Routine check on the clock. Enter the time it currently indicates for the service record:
11:01
